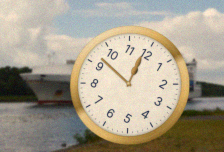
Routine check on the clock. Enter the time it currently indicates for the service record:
11:47
